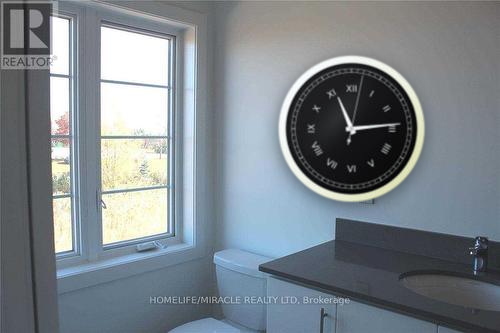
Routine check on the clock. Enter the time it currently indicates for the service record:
11:14:02
